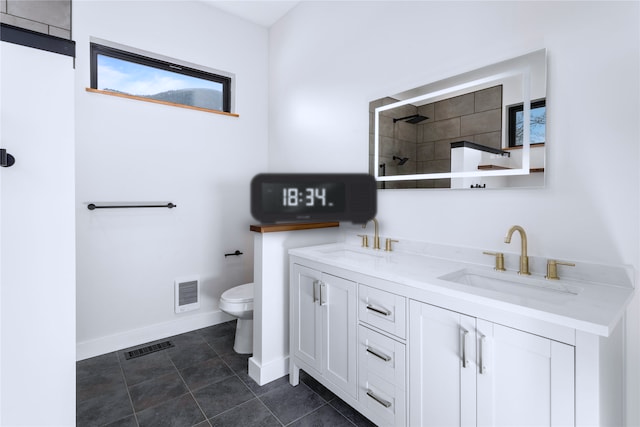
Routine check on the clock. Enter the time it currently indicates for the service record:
18:34
